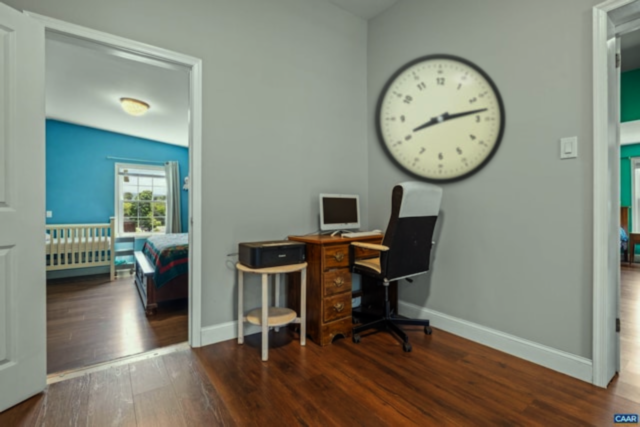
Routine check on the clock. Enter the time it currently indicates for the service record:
8:13
